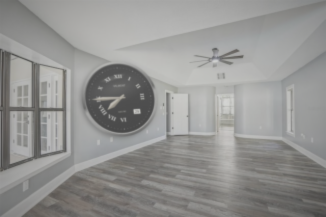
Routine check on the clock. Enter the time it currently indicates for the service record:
7:45
